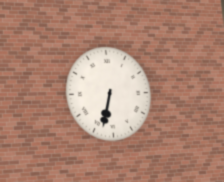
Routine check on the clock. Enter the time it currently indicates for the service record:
6:33
